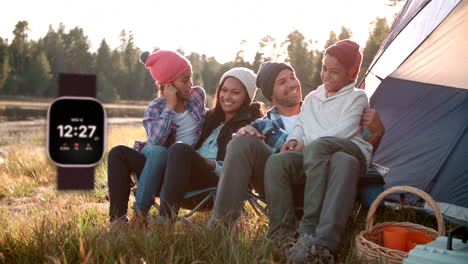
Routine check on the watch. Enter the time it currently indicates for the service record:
12:27
